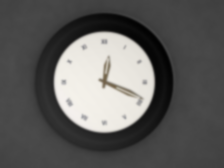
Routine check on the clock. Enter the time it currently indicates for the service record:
12:19
